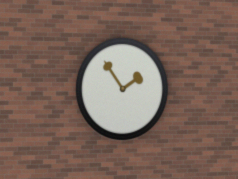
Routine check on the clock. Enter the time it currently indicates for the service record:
1:54
